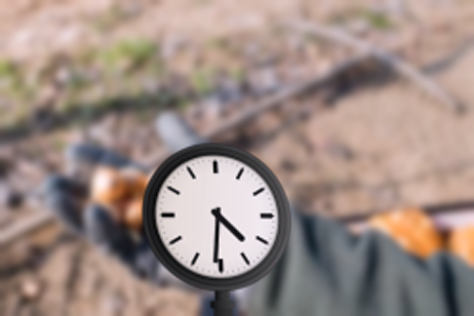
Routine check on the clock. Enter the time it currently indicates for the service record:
4:31
